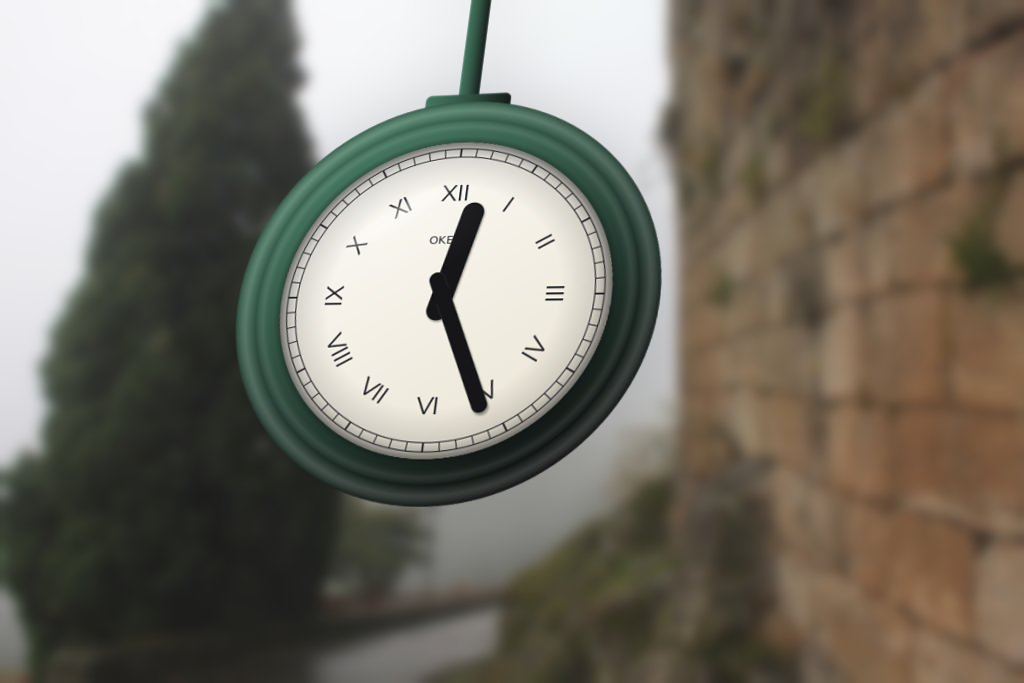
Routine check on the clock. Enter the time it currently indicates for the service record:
12:26
